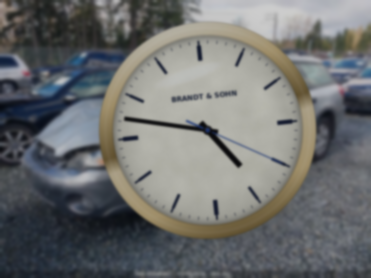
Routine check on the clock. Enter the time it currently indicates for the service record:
4:47:20
